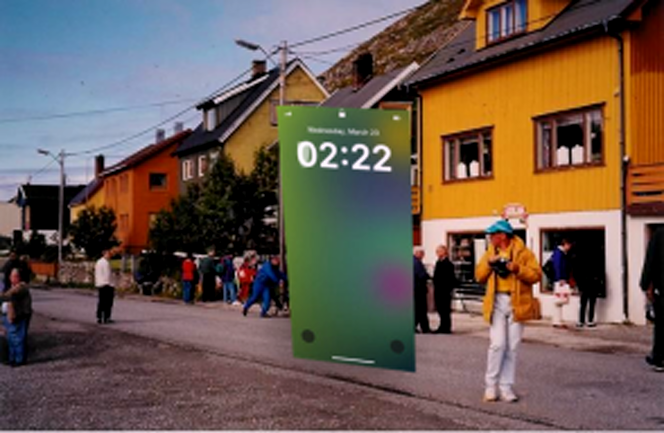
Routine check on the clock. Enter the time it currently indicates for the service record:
2:22
